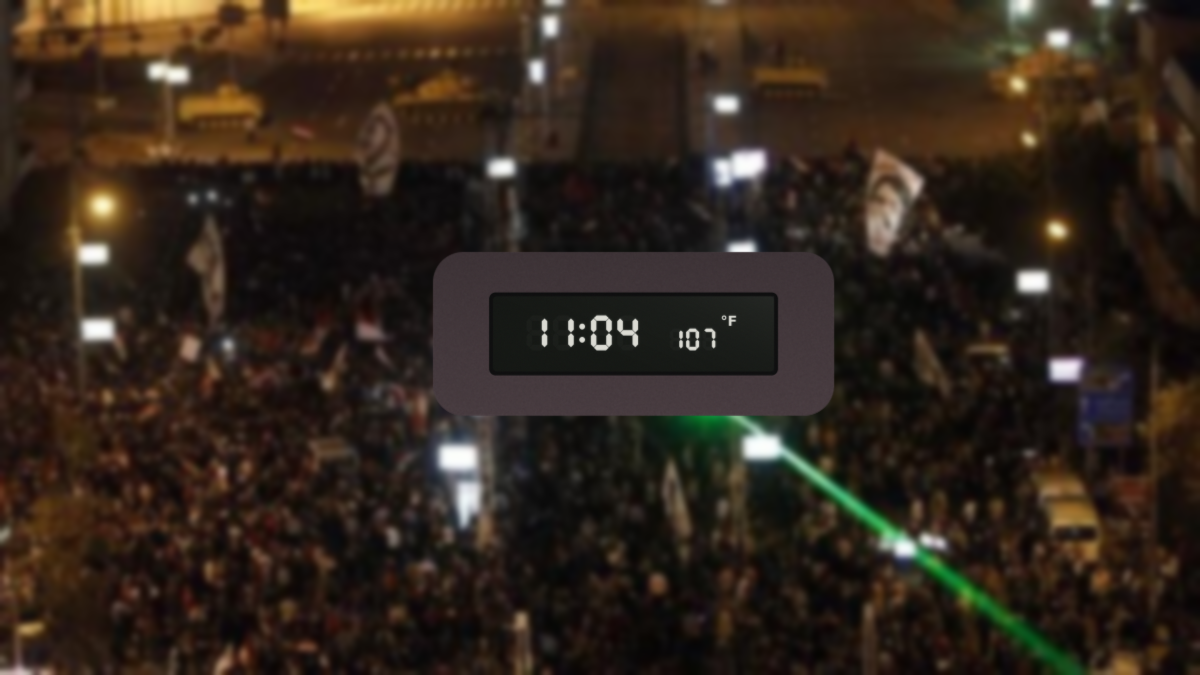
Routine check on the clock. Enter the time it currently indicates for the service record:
11:04
